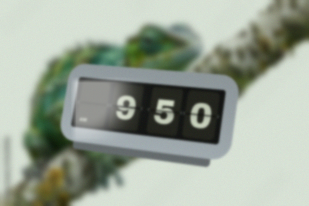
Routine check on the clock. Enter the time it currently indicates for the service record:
9:50
